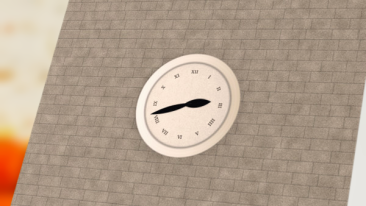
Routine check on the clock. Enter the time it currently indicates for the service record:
2:42
